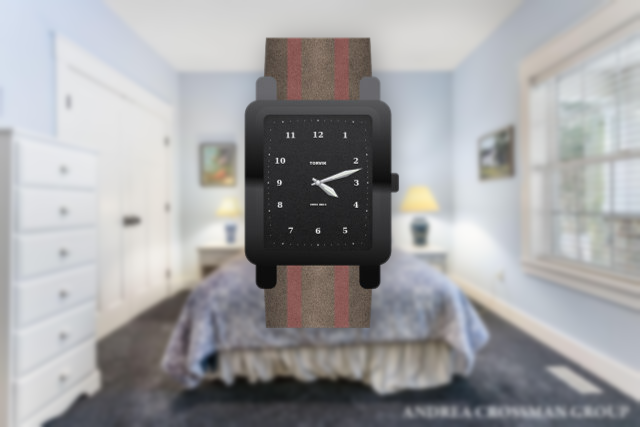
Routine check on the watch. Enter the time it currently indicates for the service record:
4:12
